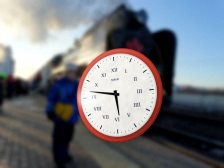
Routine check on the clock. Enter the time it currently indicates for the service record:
5:47
